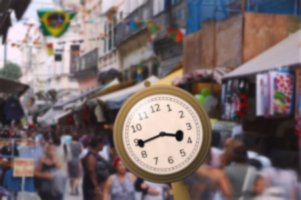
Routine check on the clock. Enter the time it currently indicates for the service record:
3:44
